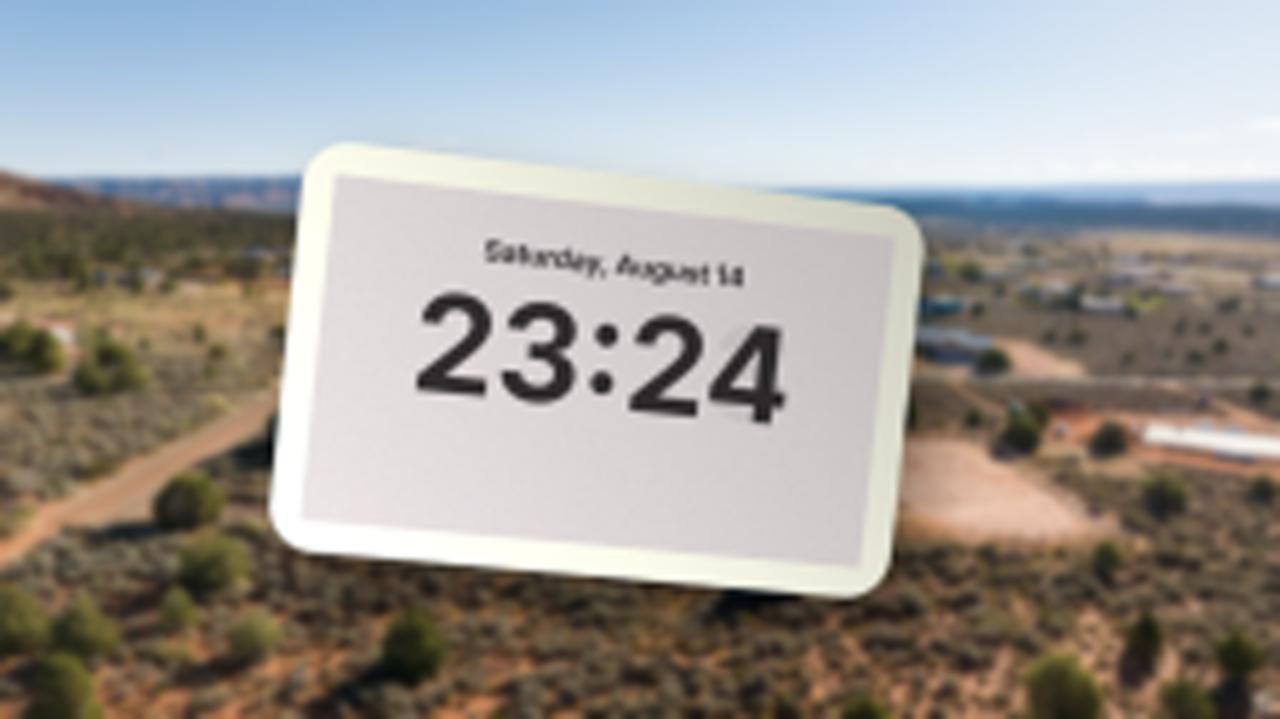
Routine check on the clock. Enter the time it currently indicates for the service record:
23:24
